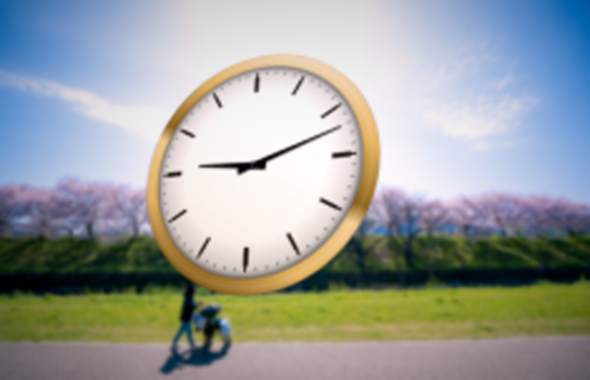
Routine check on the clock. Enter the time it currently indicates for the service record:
9:12
